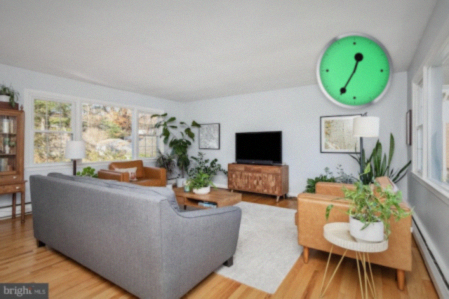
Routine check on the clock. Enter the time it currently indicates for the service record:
12:35
